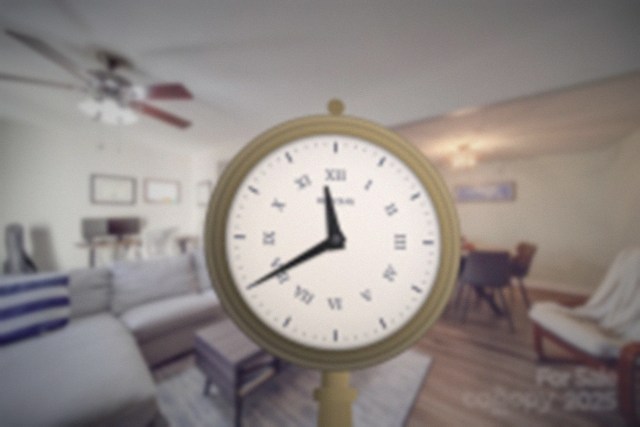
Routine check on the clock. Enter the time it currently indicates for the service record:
11:40
